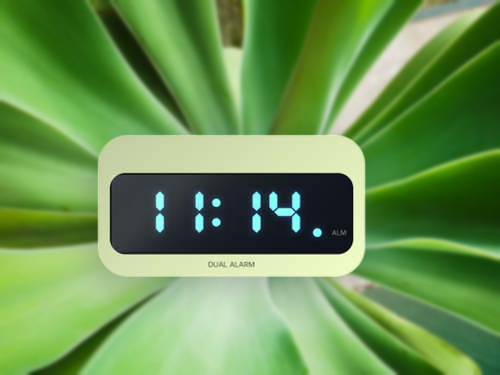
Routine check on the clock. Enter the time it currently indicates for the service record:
11:14
